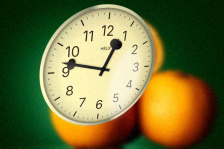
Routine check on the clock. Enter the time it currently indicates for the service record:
12:47
